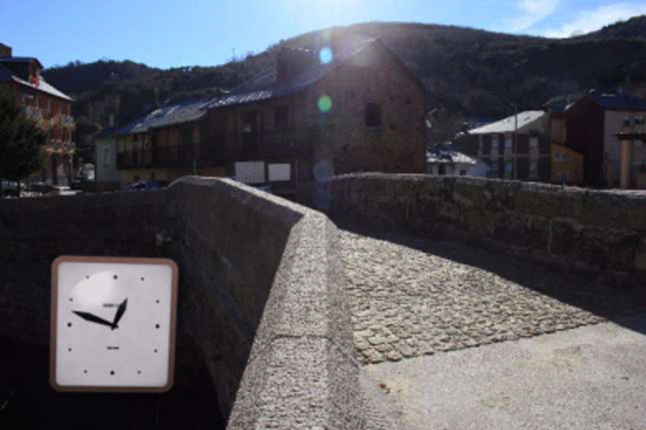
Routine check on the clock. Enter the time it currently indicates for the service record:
12:48
